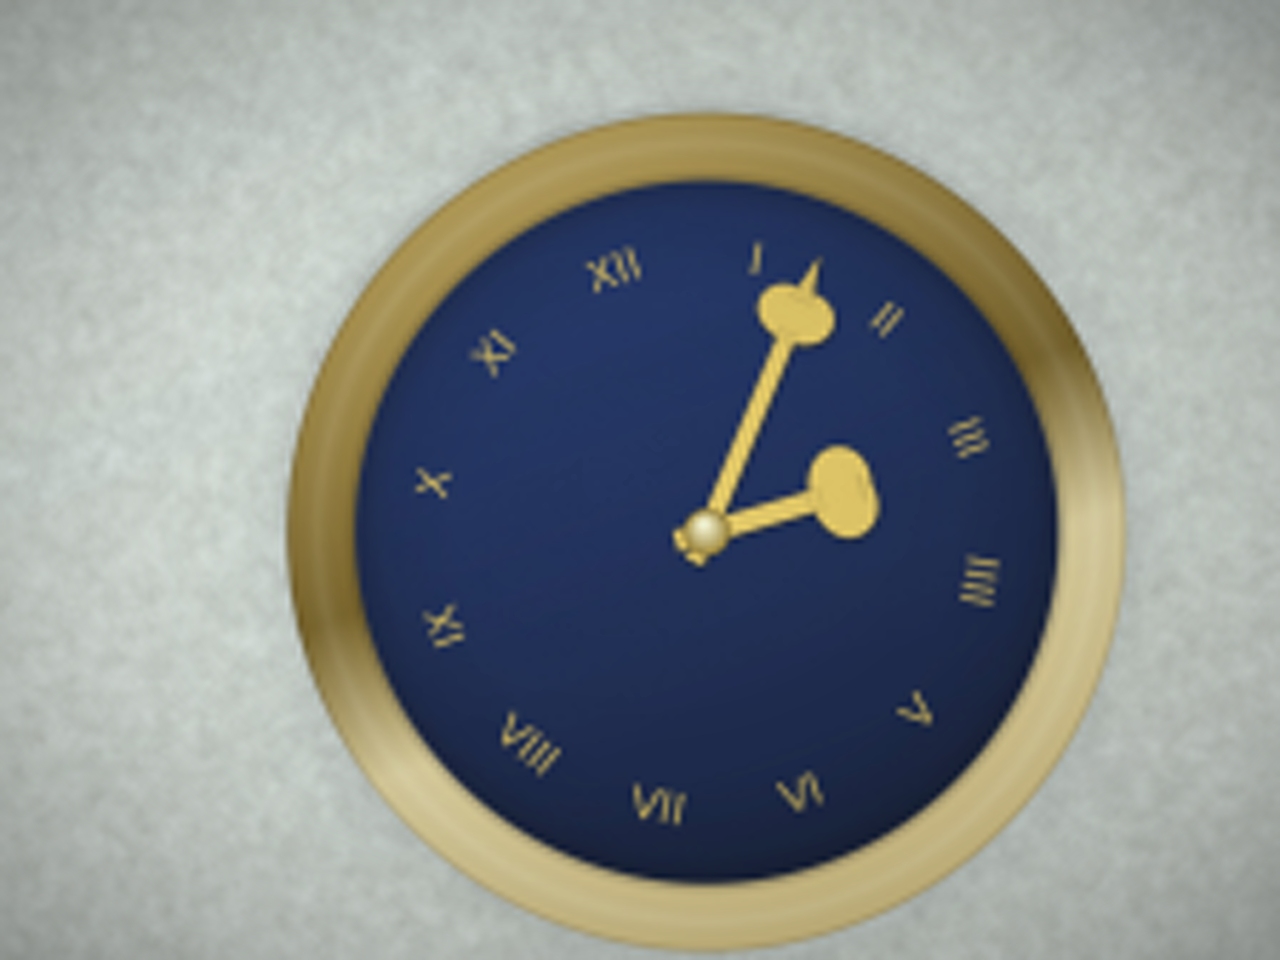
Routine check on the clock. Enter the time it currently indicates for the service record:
3:07
